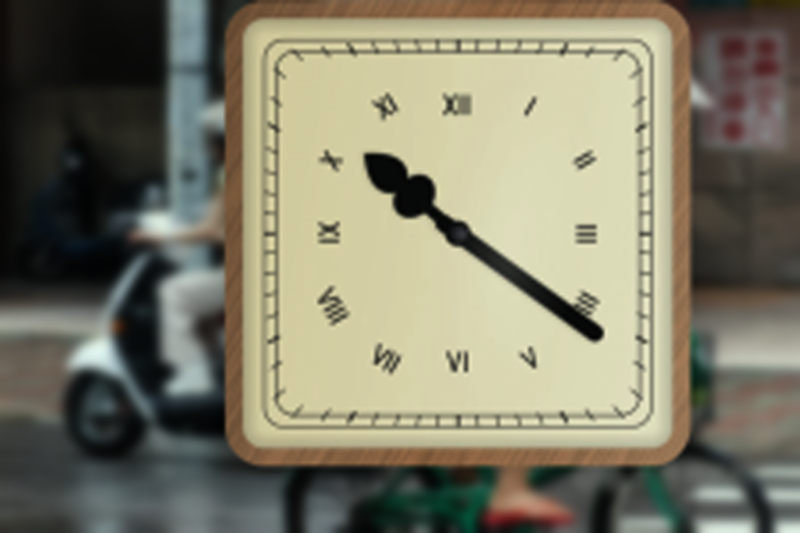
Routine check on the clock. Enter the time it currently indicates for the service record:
10:21
